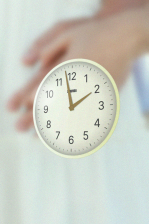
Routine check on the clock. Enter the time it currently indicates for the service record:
1:58
